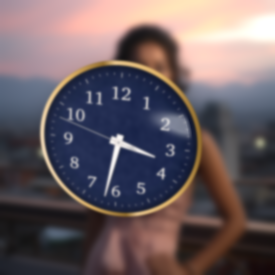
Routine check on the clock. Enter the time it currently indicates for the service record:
3:31:48
